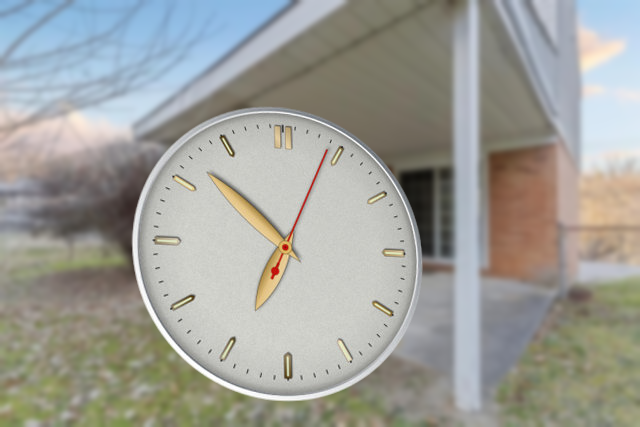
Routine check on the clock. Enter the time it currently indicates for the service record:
6:52:04
